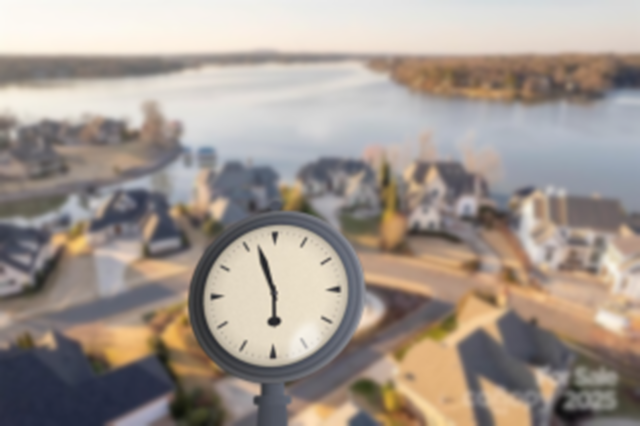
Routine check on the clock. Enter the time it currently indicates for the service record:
5:57
